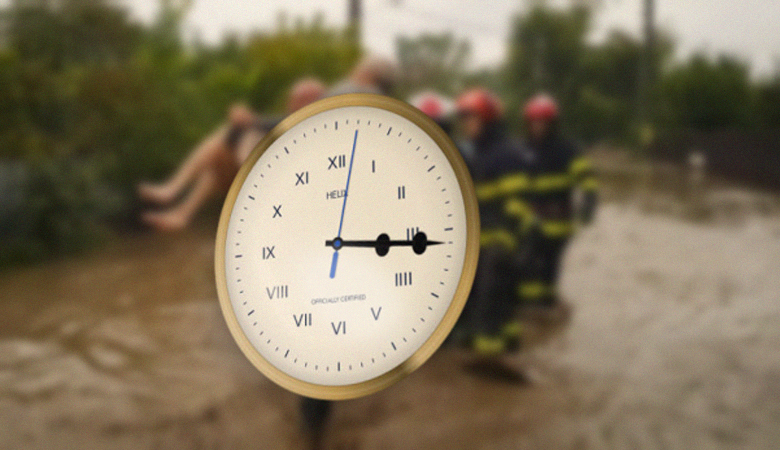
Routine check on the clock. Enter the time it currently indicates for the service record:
3:16:02
